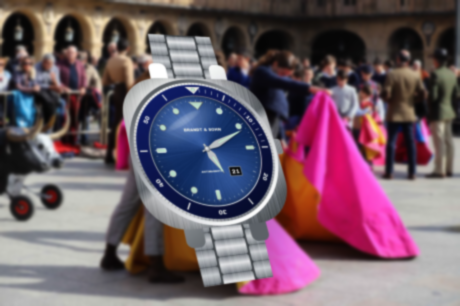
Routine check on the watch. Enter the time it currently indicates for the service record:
5:11
